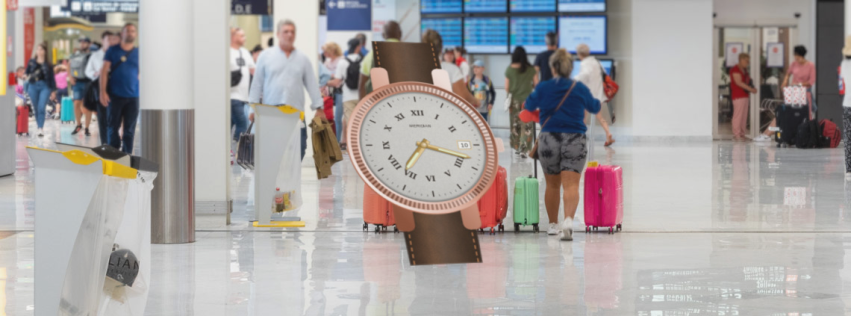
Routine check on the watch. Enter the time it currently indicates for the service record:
7:18
